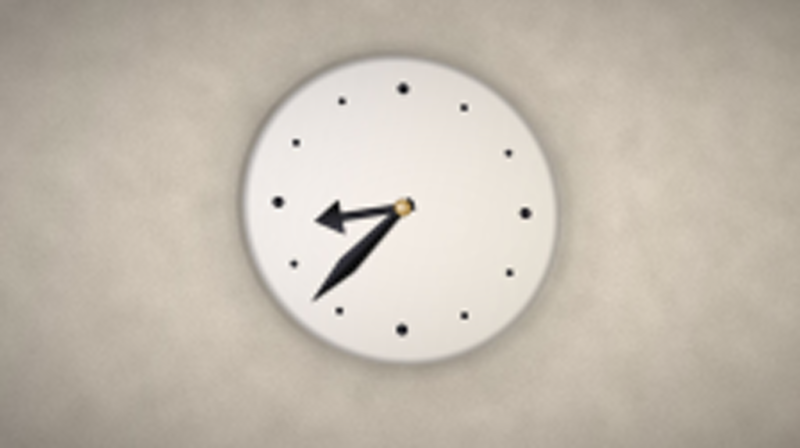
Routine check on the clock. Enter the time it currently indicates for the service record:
8:37
